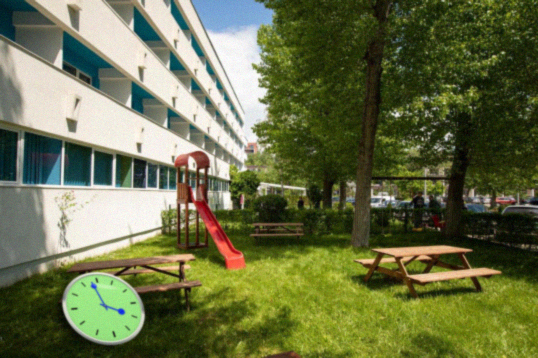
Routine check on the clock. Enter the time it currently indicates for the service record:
3:58
